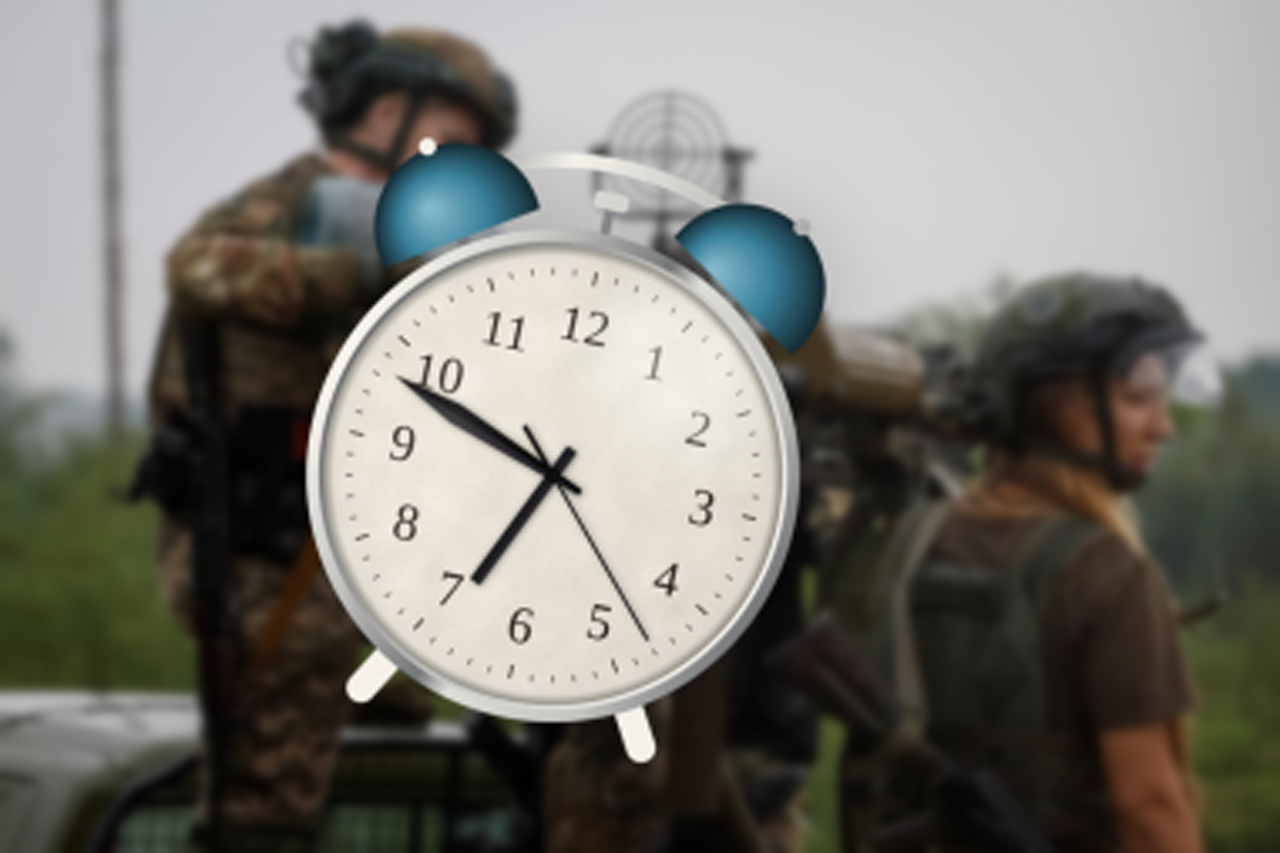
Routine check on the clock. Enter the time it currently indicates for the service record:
6:48:23
